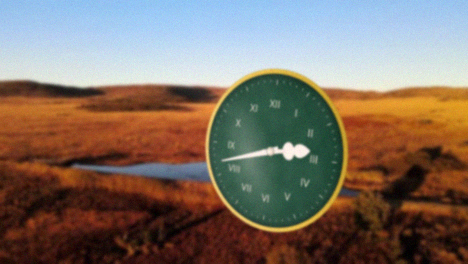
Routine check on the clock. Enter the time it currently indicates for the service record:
2:42
